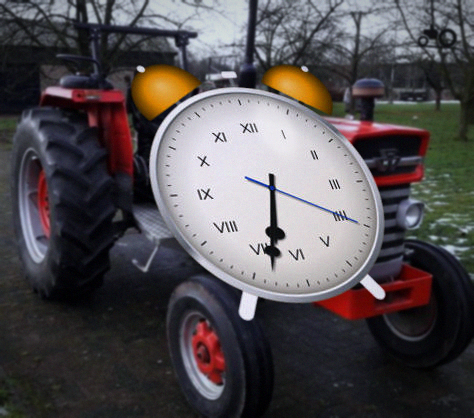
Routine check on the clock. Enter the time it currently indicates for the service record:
6:33:20
